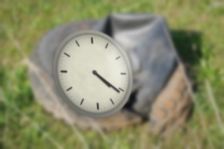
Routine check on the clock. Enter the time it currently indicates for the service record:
4:21
